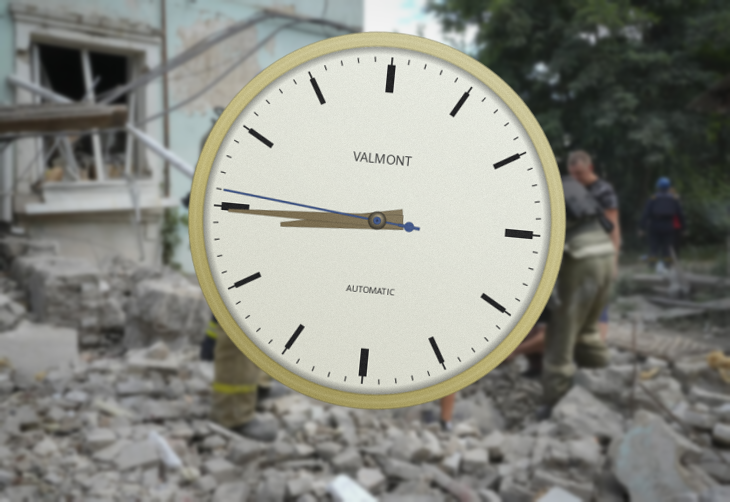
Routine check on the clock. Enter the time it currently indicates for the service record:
8:44:46
